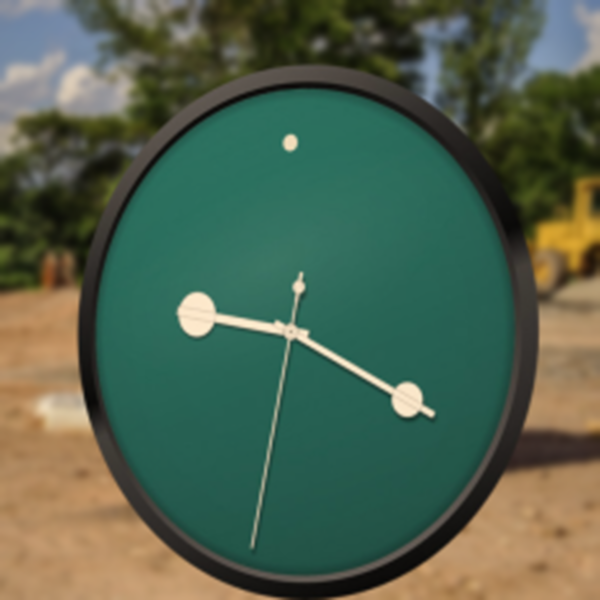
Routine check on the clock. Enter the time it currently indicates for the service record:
9:19:32
